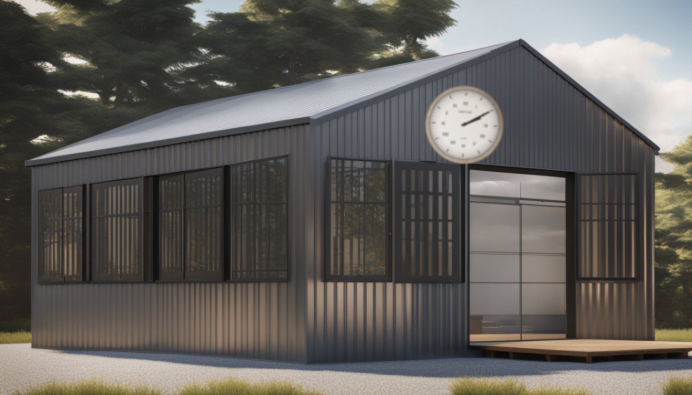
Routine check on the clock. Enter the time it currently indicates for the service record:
2:10
